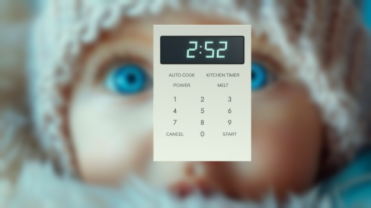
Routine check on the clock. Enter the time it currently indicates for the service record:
2:52
